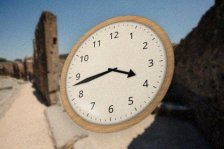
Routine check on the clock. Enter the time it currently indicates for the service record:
3:43
